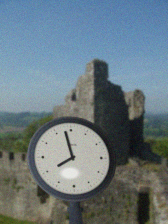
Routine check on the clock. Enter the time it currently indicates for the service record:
7:58
